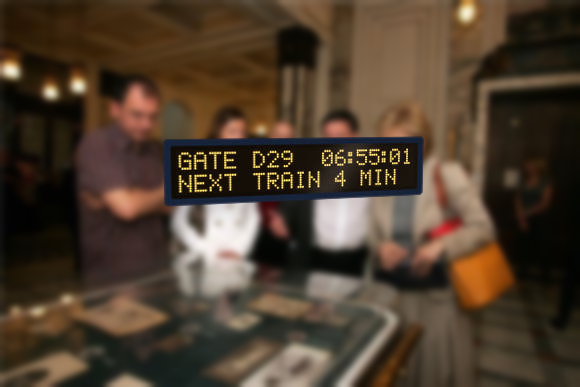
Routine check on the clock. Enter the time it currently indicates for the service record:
6:55:01
